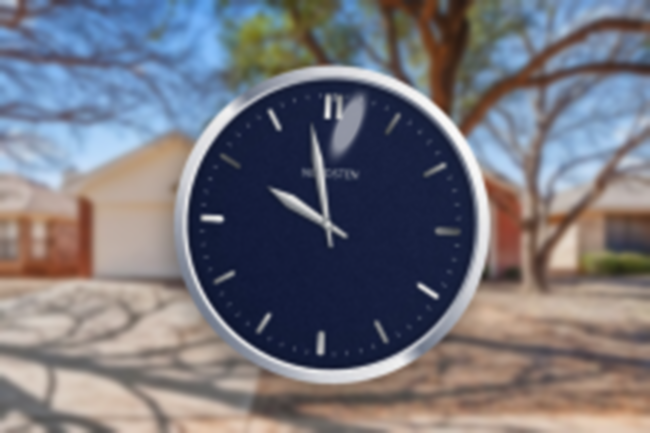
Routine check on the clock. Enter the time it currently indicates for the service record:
9:58
